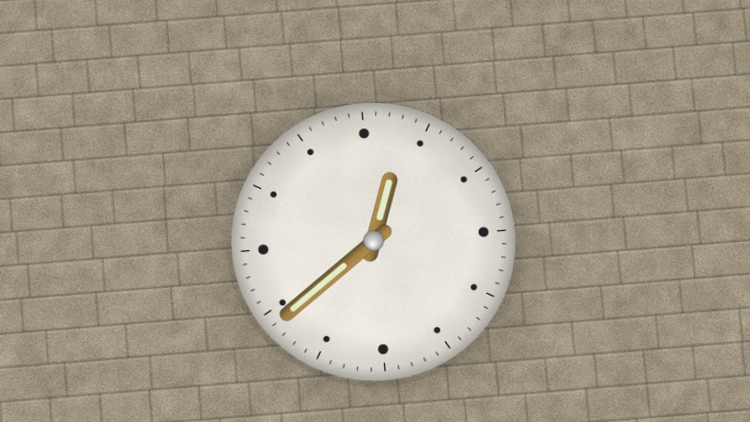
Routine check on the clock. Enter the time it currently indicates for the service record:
12:39
